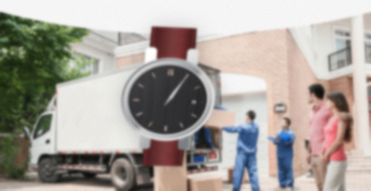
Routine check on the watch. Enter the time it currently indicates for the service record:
1:05
